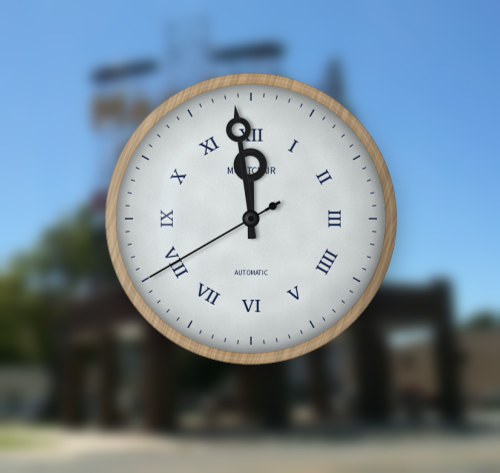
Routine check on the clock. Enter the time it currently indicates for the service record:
11:58:40
